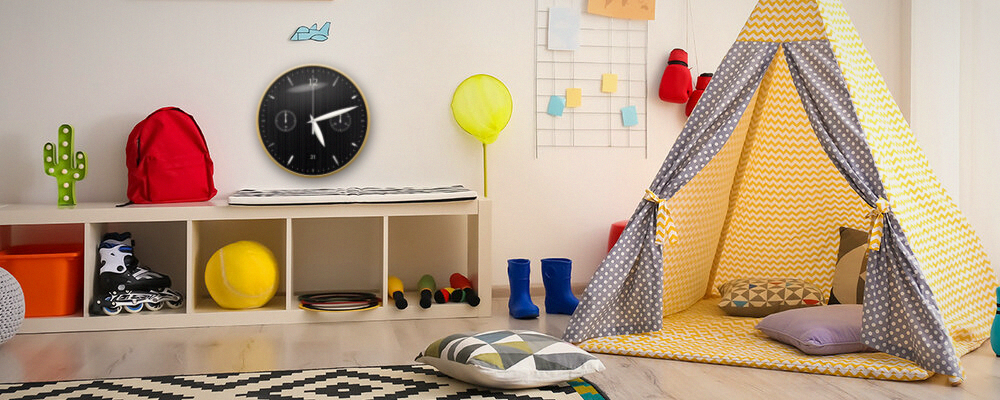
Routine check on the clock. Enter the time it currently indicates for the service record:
5:12
